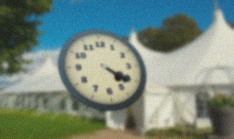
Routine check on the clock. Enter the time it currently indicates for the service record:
4:21
